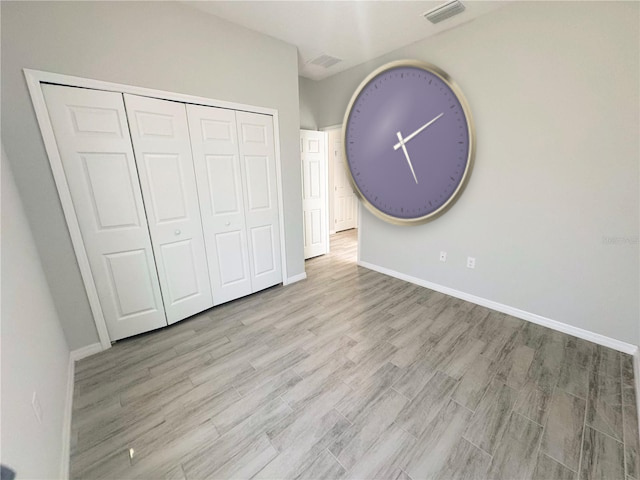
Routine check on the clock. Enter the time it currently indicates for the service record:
5:10
